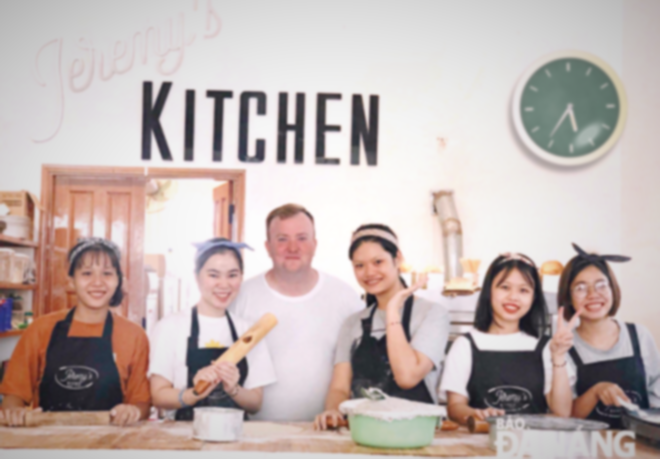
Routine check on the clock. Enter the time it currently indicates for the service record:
5:36
